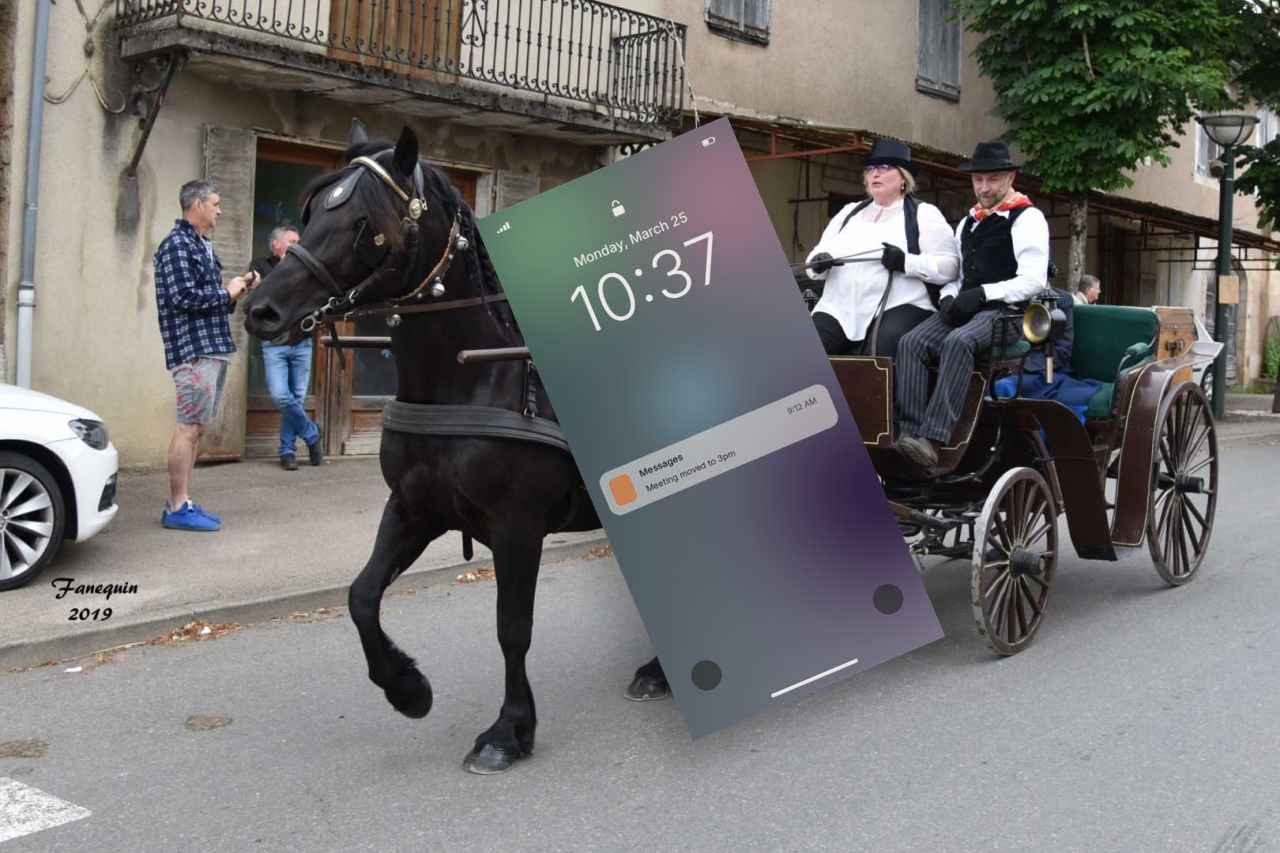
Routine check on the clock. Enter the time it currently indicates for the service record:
10:37
